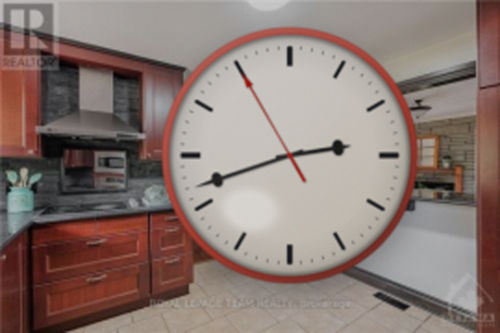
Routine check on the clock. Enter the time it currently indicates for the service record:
2:41:55
